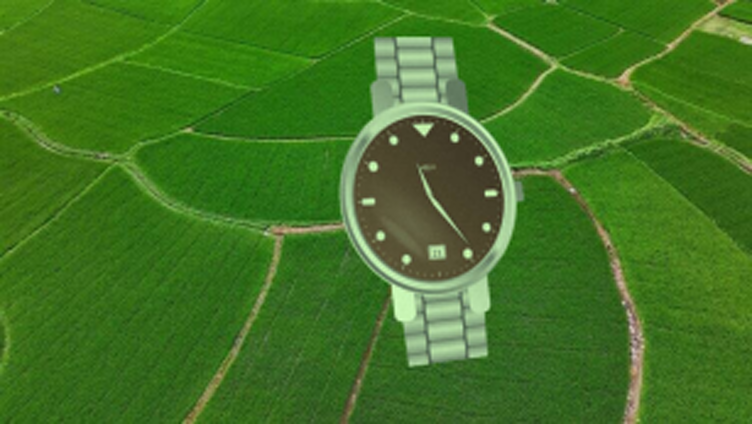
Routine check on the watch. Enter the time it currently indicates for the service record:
11:24
